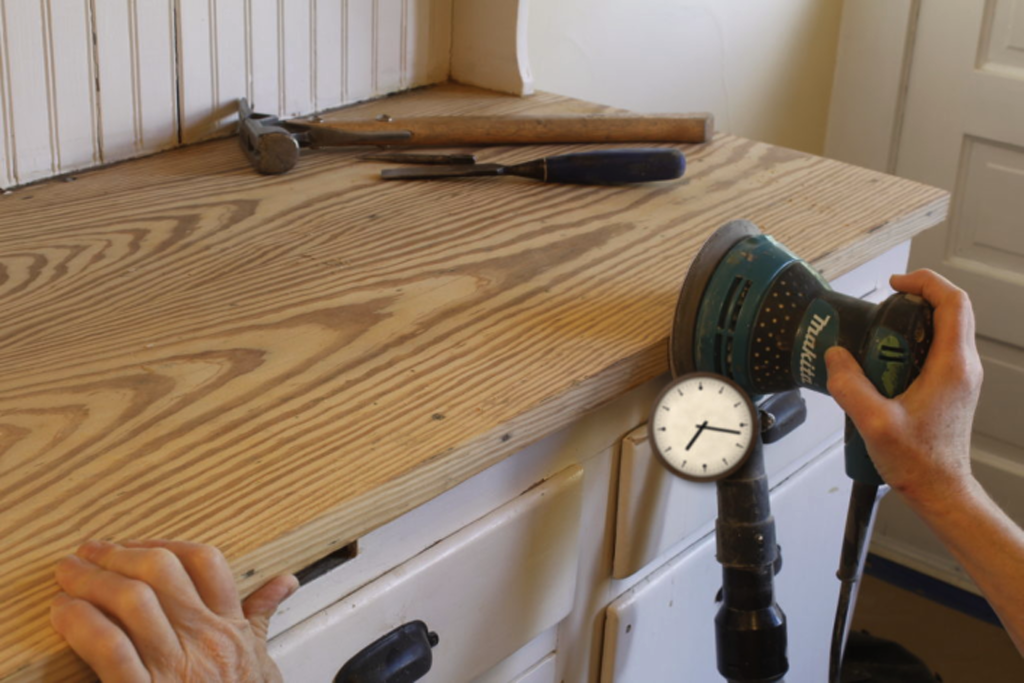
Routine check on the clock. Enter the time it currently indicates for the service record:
7:17
